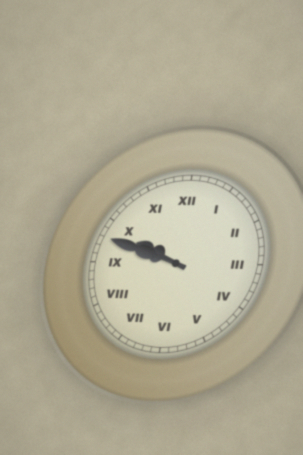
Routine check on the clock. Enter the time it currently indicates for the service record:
9:48
